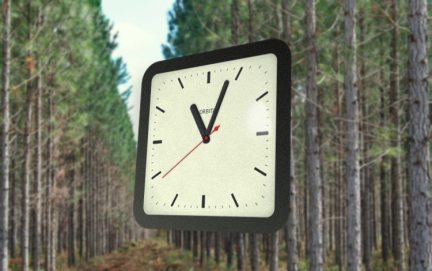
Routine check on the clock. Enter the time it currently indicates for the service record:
11:03:39
